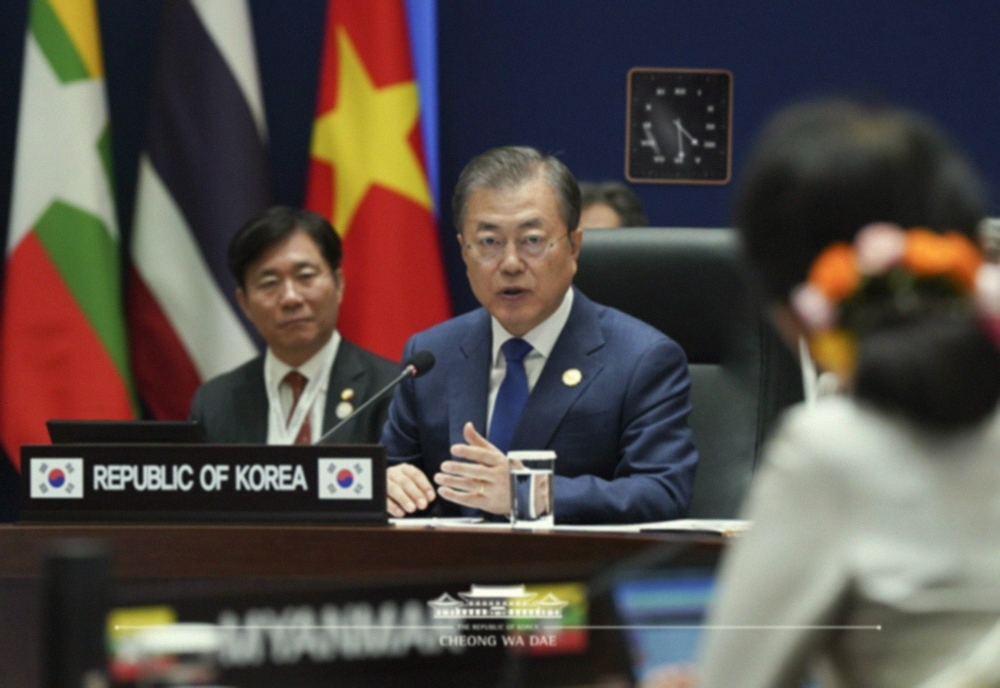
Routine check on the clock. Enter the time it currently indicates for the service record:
4:29
